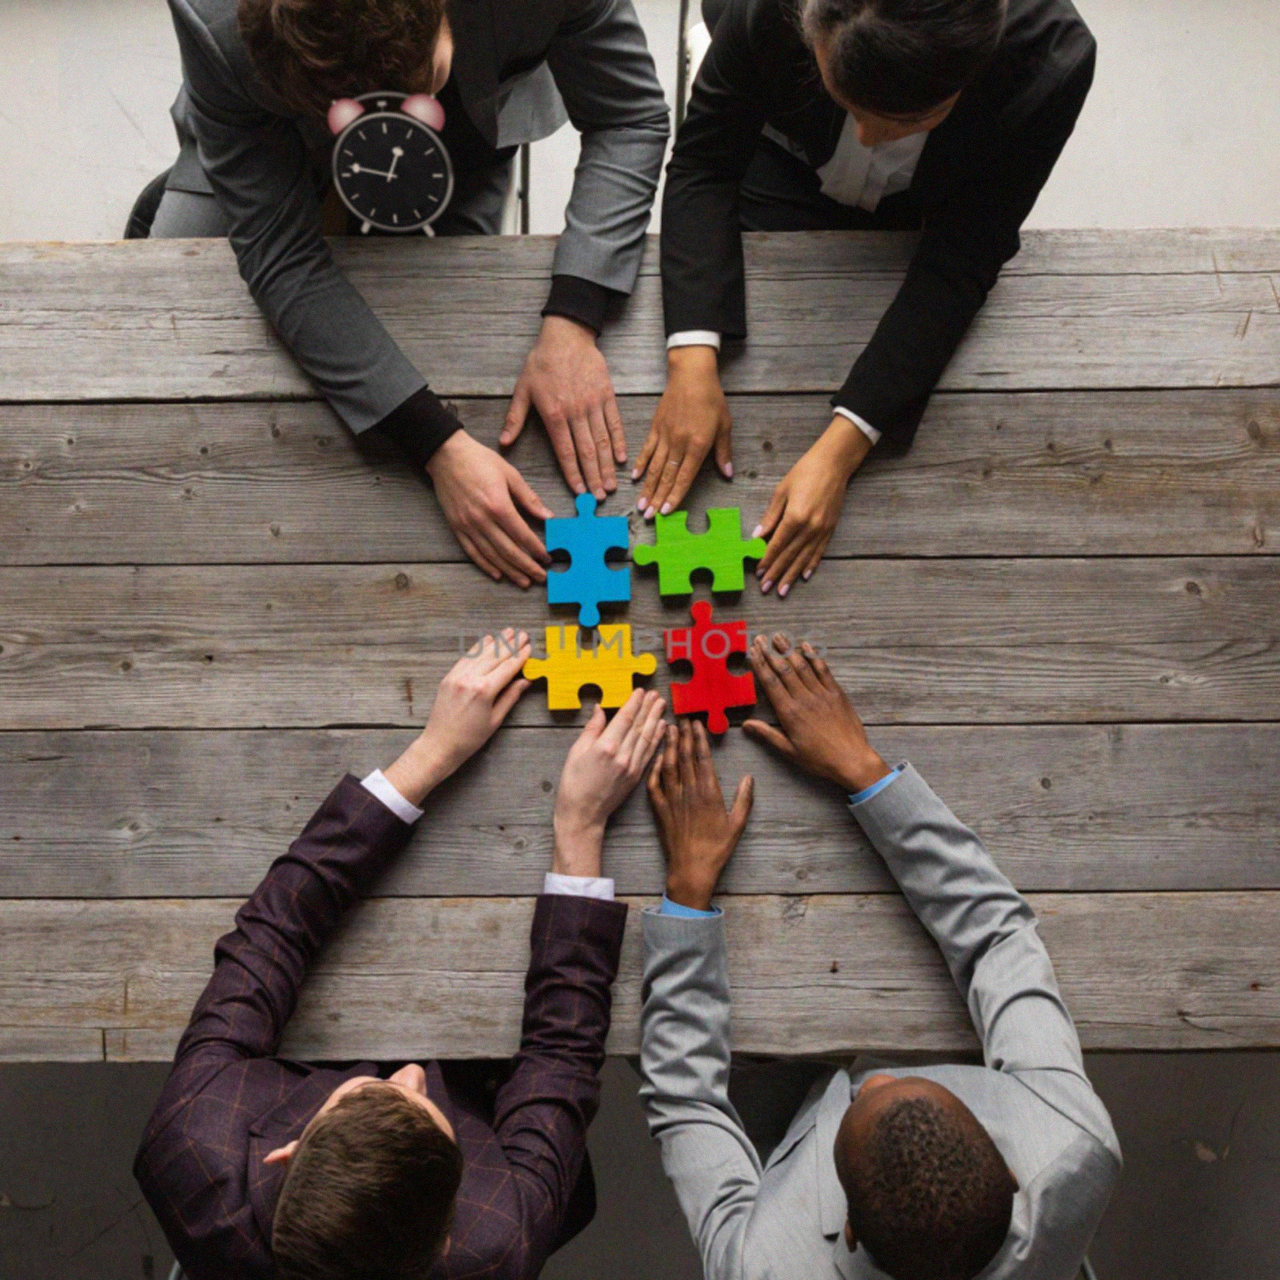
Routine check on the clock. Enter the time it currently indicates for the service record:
12:47
